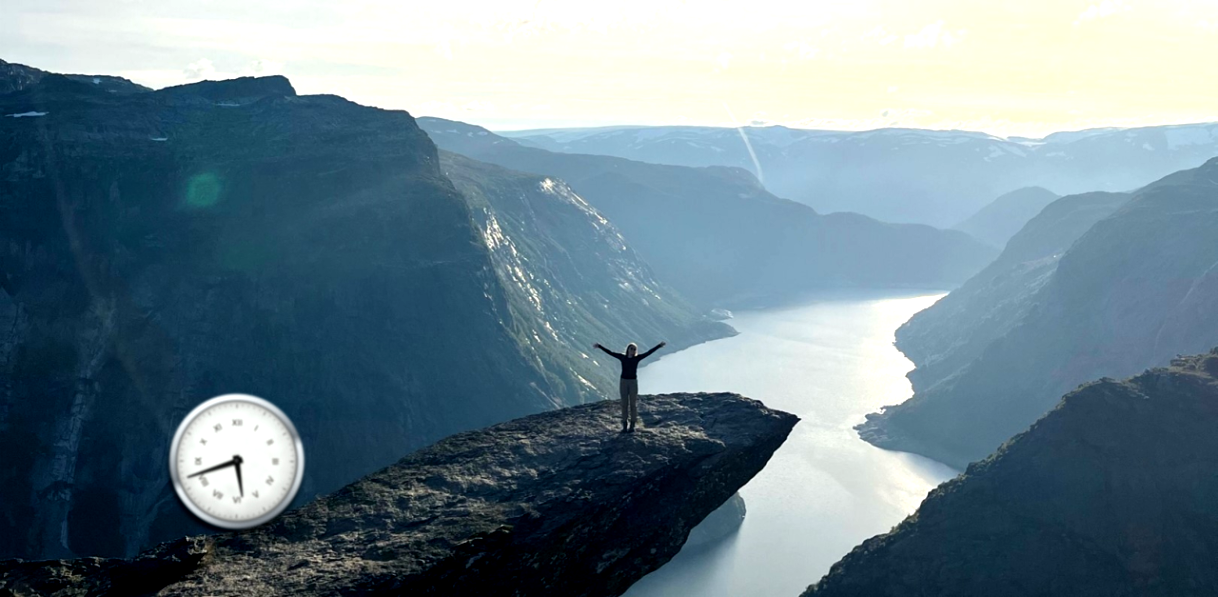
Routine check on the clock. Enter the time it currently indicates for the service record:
5:42
